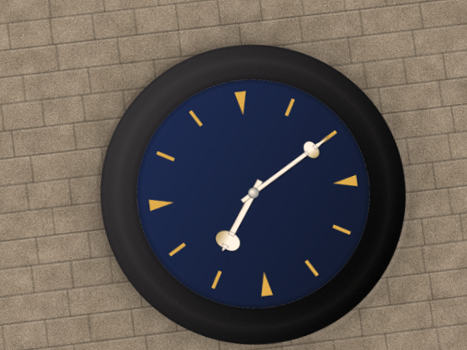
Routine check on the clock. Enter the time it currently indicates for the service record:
7:10
